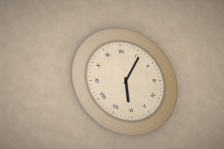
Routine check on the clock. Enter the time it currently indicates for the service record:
6:06
